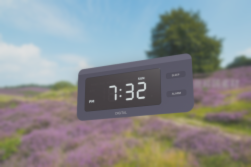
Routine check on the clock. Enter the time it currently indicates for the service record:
7:32
